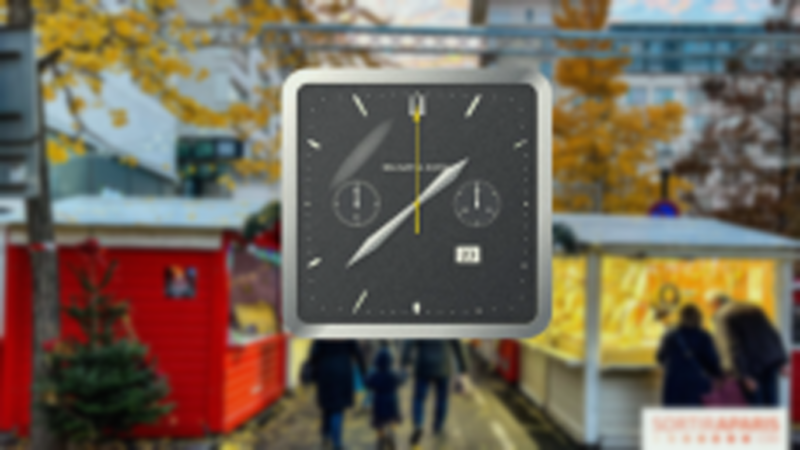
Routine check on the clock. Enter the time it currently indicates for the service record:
1:38
